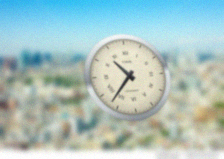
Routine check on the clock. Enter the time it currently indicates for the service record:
10:37
